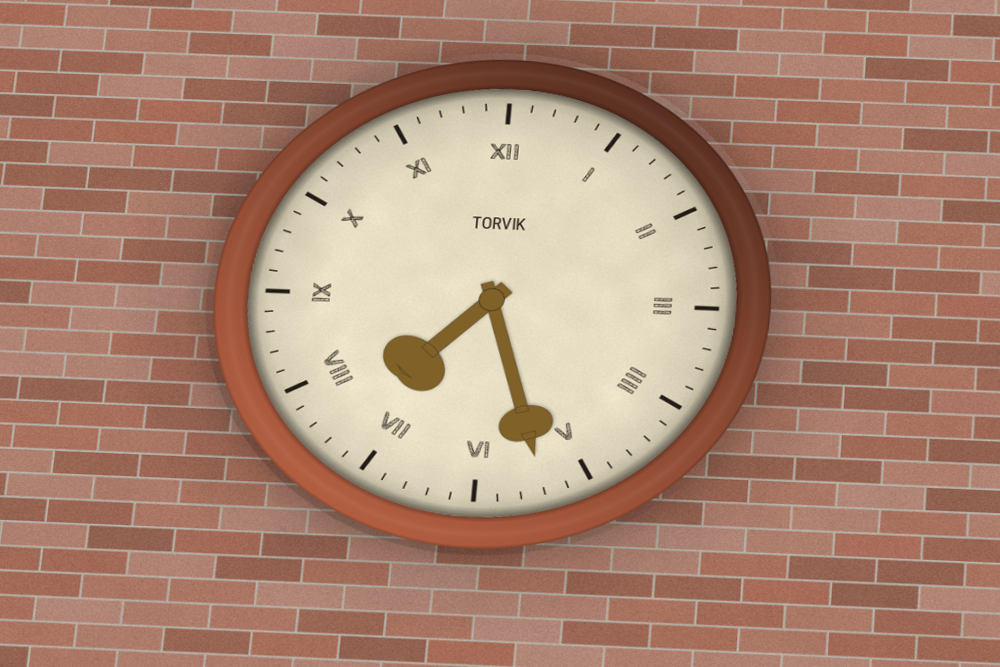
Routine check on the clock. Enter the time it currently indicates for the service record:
7:27
